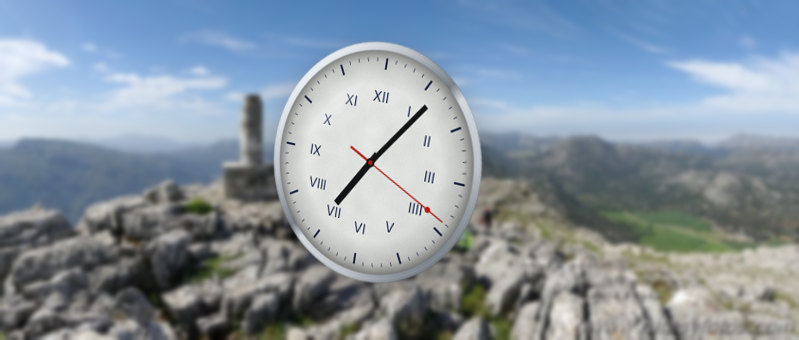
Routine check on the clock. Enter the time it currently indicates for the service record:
7:06:19
